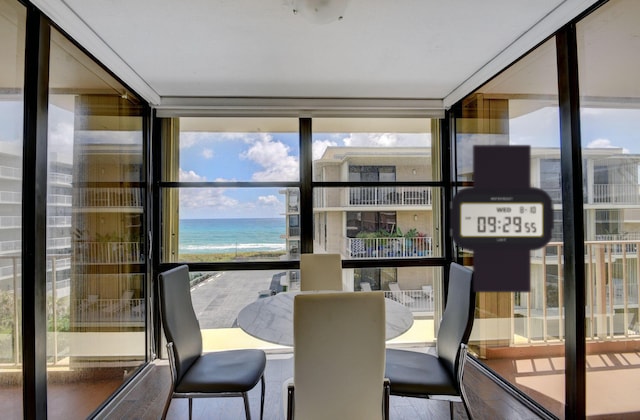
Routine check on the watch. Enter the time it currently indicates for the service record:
9:29
